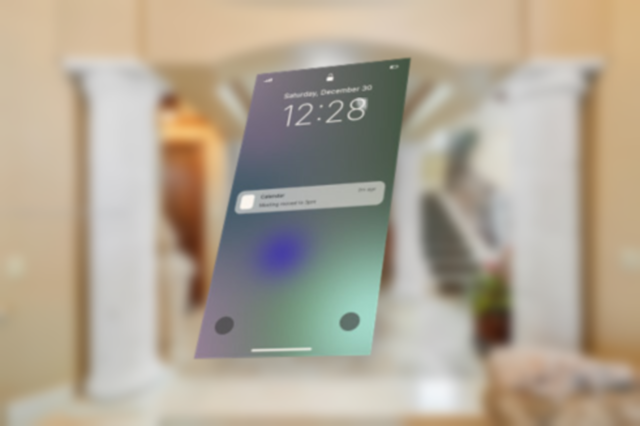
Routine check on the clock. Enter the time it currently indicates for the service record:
12:28
